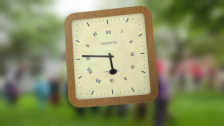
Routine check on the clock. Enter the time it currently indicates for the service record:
5:46
